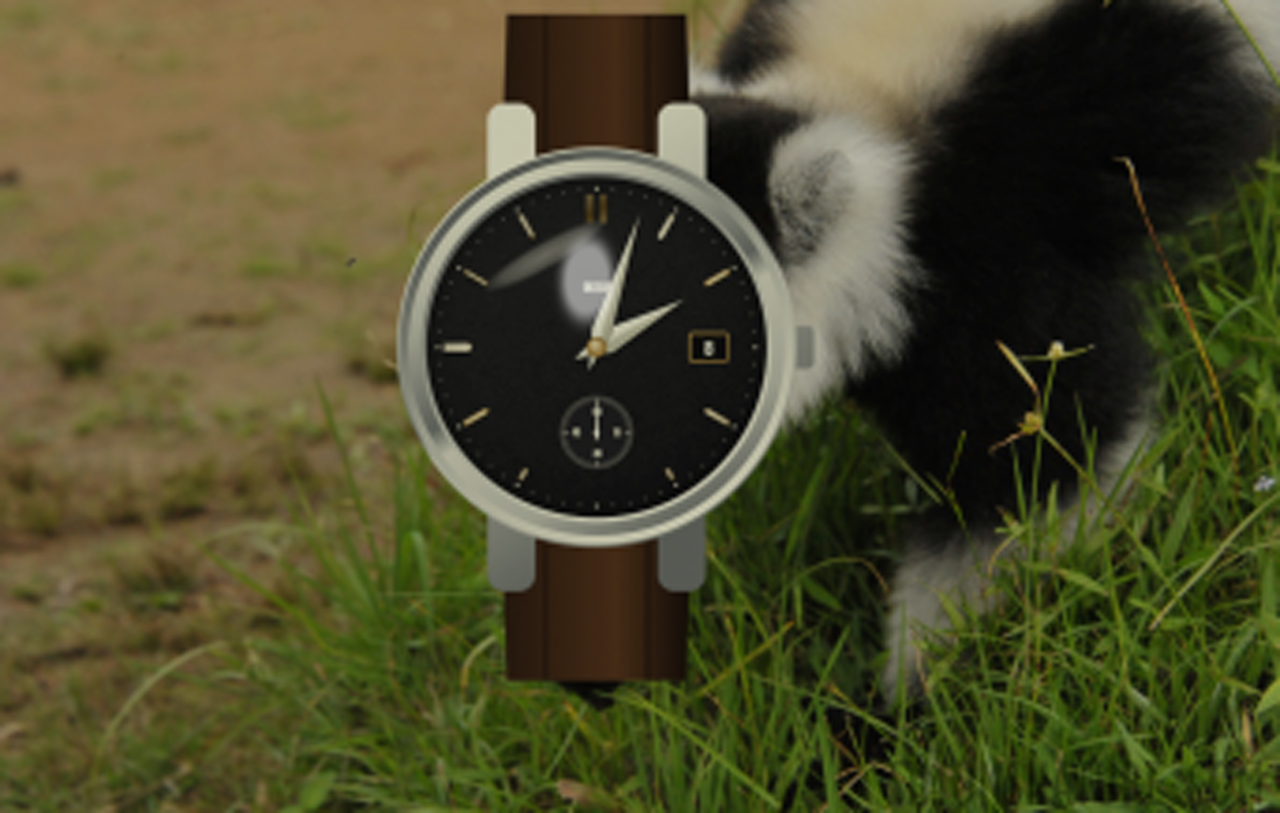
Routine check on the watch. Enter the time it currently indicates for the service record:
2:03
